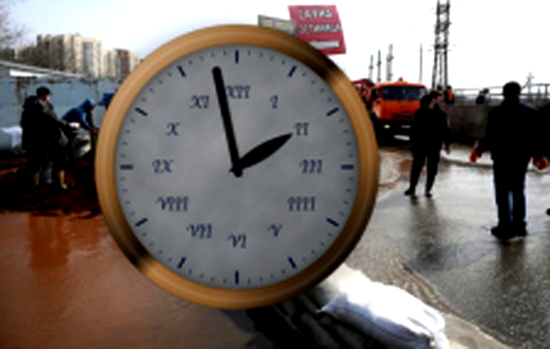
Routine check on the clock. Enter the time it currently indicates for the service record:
1:58
